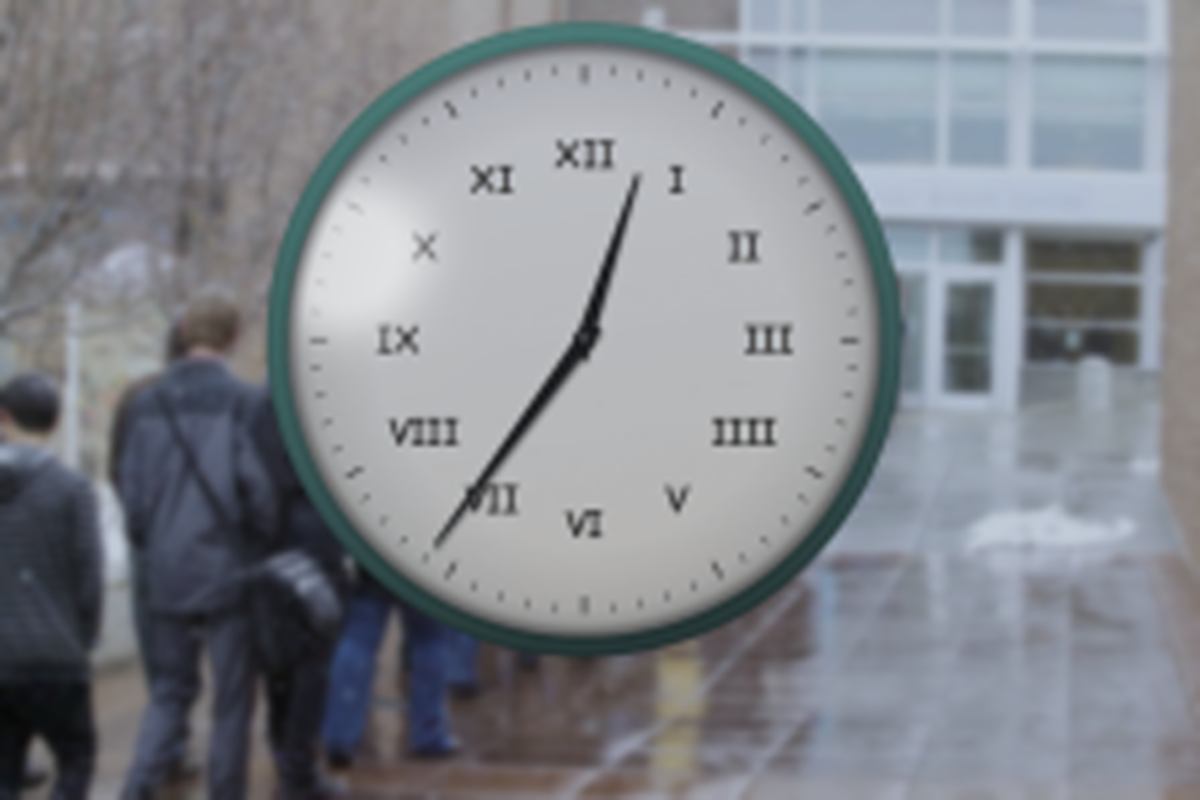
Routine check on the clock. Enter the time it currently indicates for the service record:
12:36
